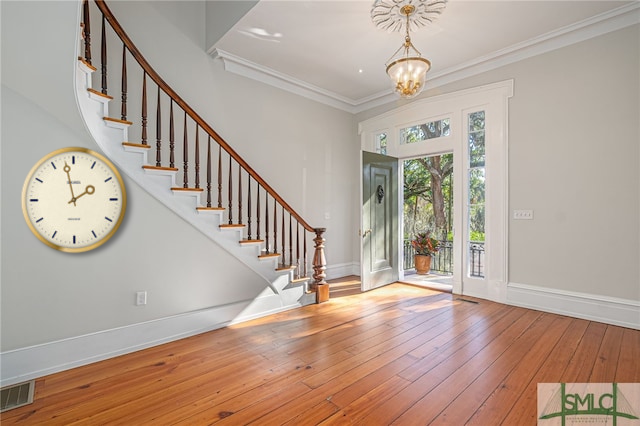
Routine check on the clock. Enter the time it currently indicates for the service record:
1:58
